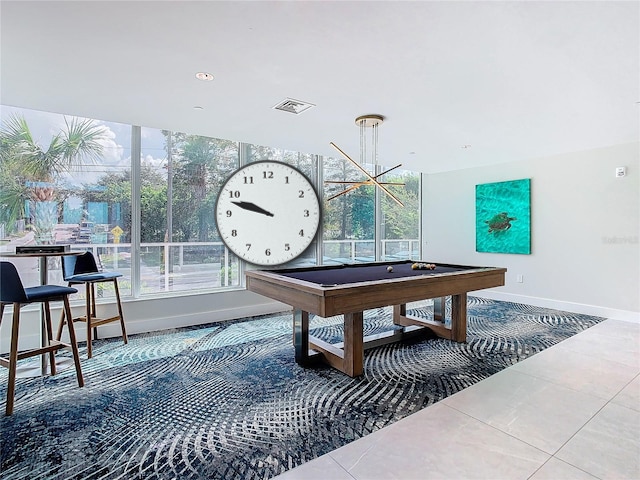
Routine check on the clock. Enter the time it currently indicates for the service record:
9:48
